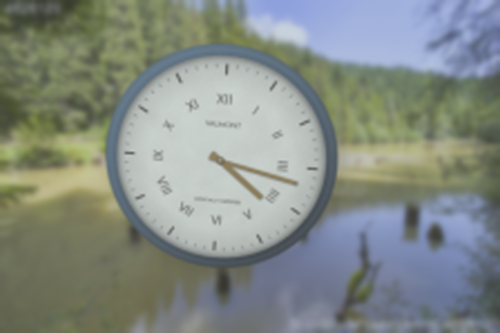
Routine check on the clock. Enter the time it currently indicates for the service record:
4:17
